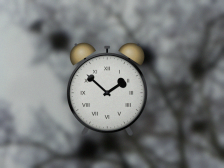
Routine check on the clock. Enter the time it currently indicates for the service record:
1:52
